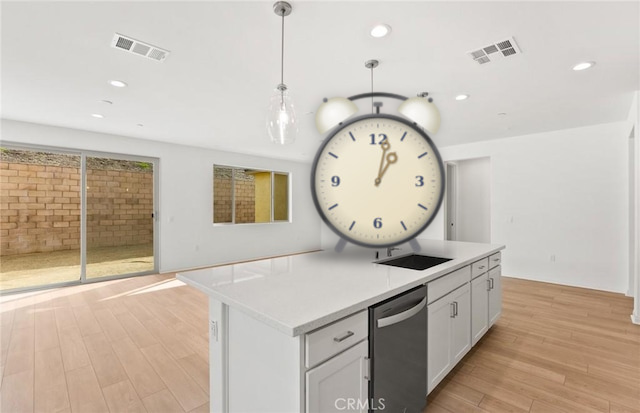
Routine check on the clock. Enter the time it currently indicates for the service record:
1:02
